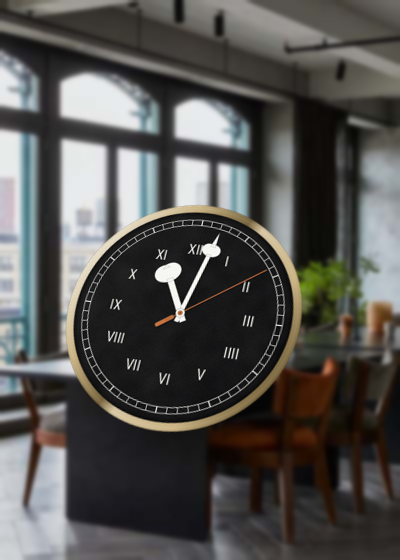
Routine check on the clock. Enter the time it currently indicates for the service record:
11:02:09
